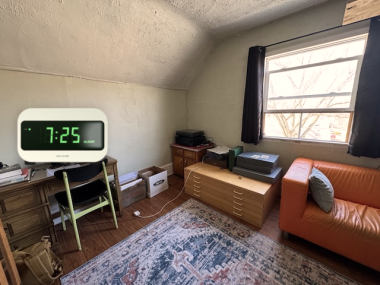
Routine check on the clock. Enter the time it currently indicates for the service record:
7:25
